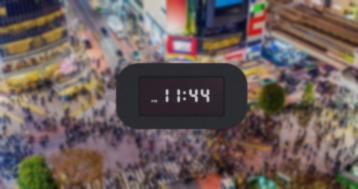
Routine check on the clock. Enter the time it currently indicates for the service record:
11:44
